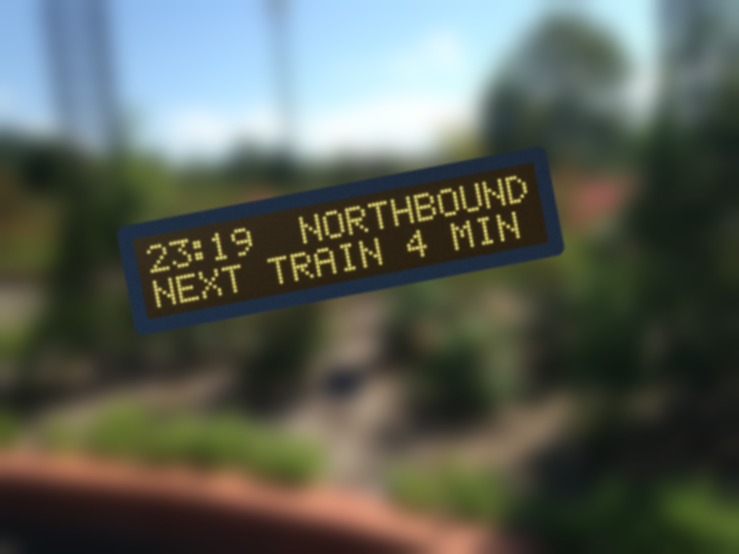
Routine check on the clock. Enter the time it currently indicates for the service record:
23:19
